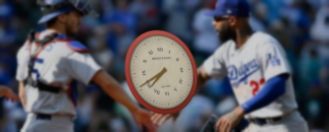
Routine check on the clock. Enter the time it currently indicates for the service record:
7:41
